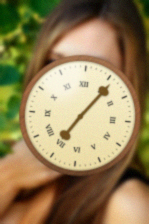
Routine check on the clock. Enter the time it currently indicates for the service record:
7:06
